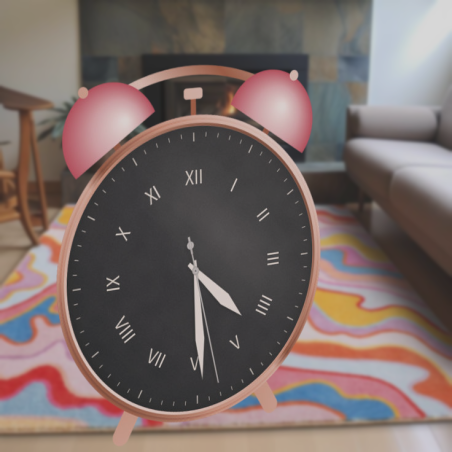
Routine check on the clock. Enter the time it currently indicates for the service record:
4:29:28
